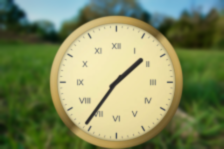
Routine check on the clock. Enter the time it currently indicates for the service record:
1:36
